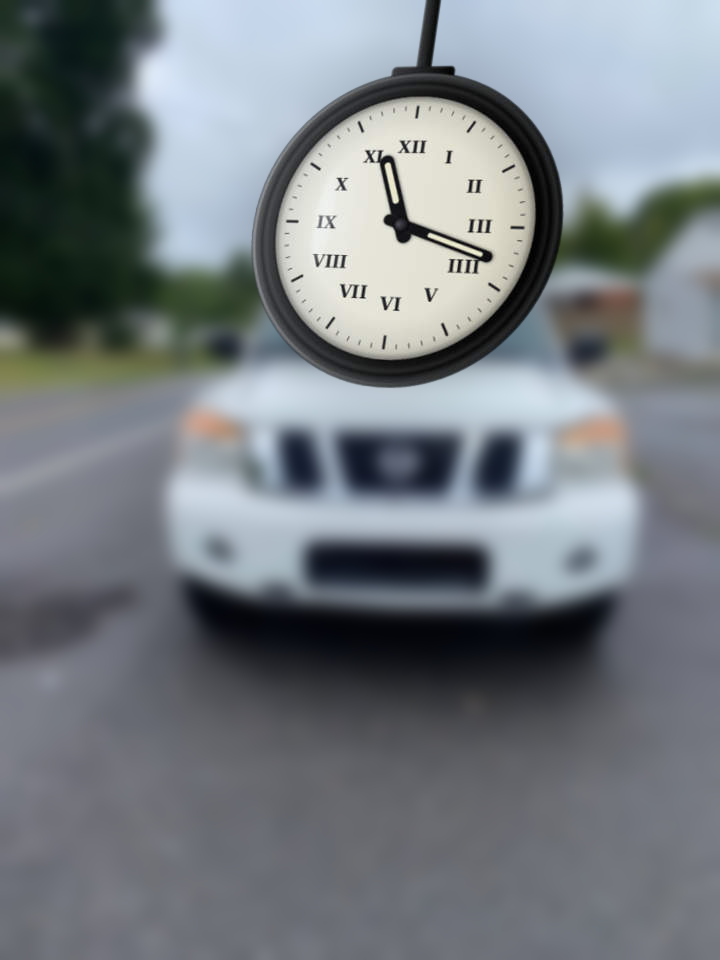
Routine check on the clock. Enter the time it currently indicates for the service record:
11:18
